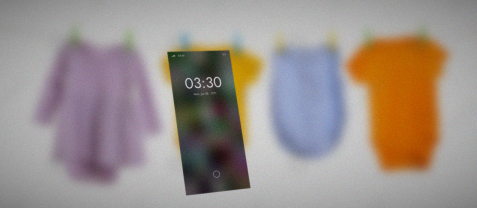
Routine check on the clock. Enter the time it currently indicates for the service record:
3:30
